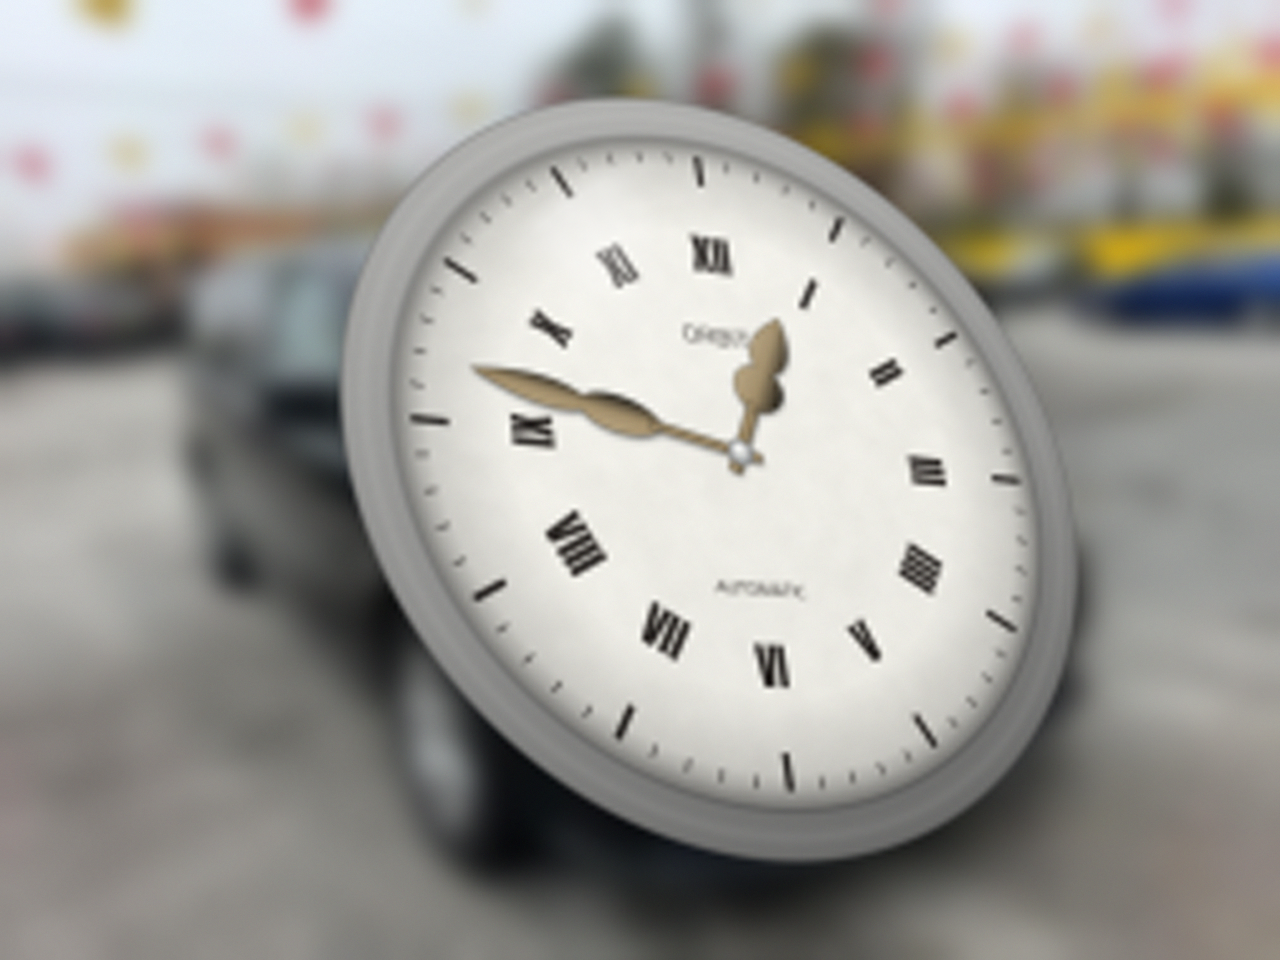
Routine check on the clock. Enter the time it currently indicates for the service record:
12:47
